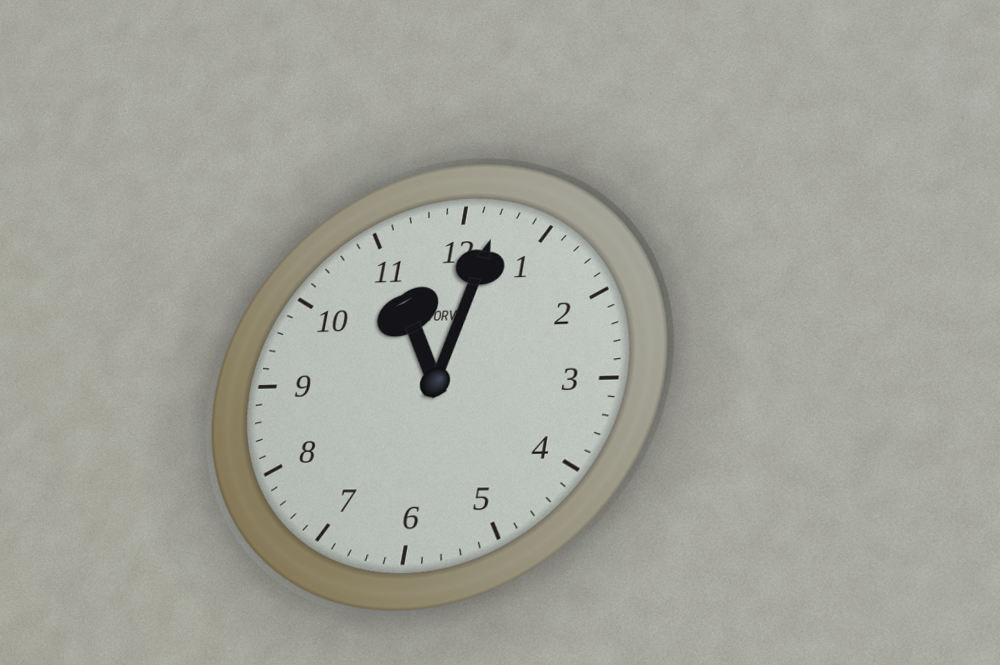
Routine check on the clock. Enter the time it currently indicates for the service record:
11:02
